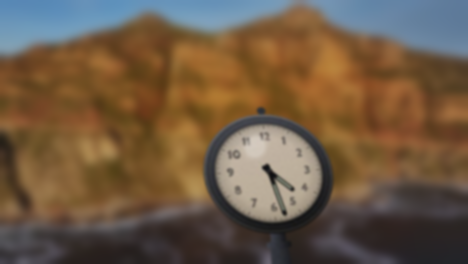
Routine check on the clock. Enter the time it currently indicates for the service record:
4:28
